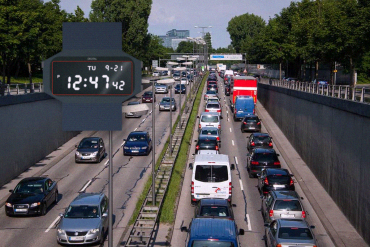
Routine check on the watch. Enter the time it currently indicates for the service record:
12:47:42
